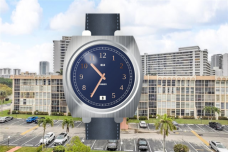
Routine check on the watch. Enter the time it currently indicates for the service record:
10:35
